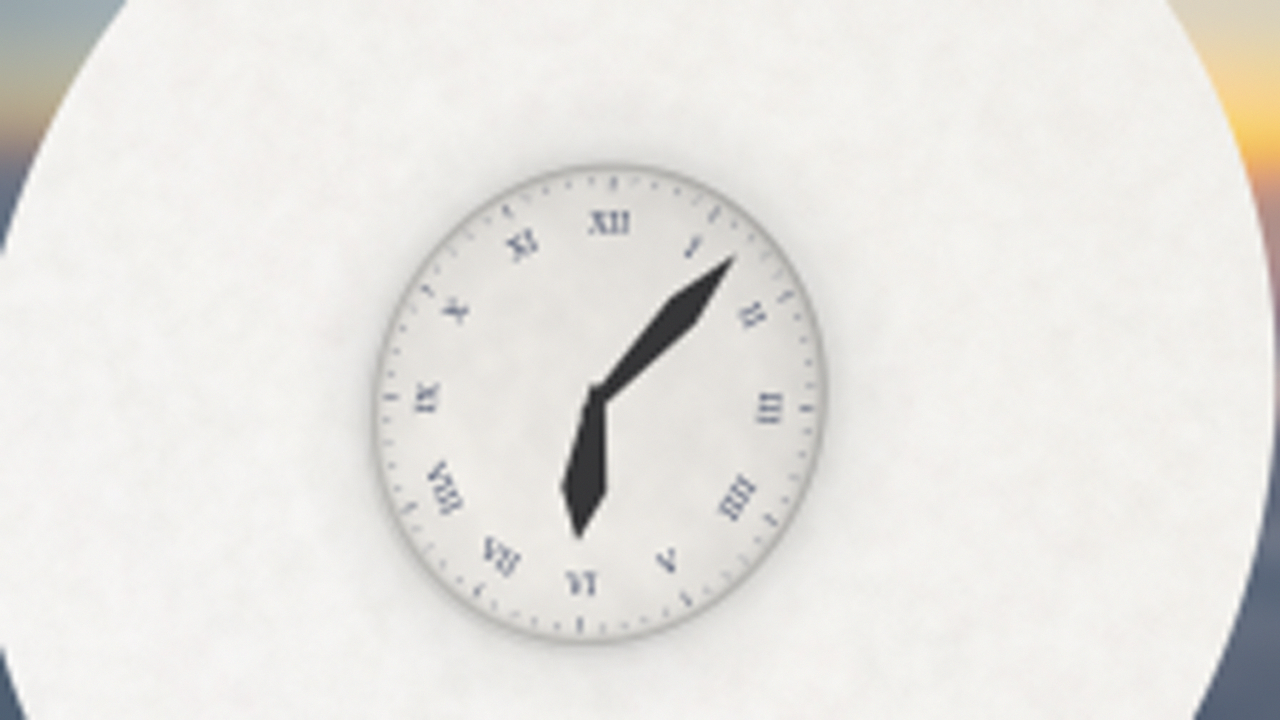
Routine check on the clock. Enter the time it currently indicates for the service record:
6:07
